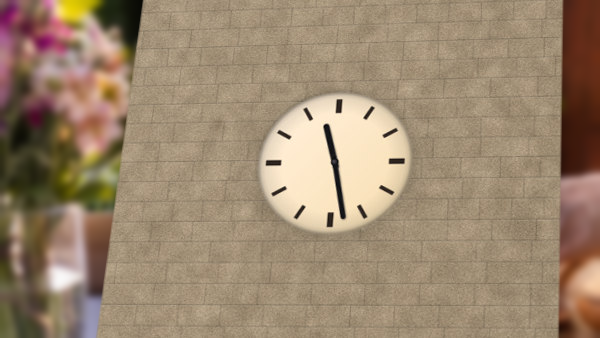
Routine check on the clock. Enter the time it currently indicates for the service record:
11:28
